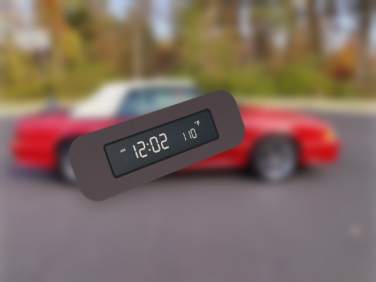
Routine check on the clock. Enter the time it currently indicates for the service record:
12:02
